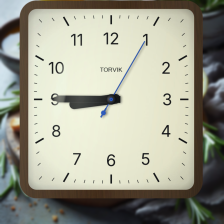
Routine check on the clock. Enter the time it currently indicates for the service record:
8:45:05
